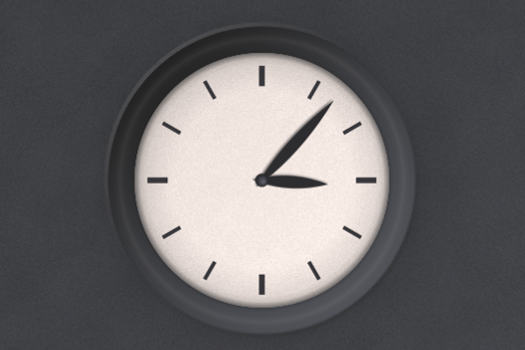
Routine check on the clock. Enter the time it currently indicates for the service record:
3:07
